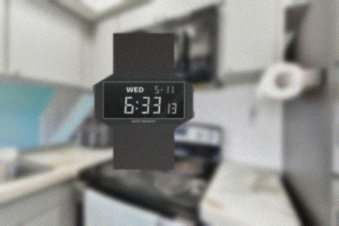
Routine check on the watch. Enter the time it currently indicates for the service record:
6:33:13
